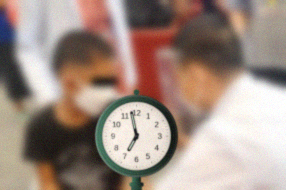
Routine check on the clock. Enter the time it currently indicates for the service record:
6:58
